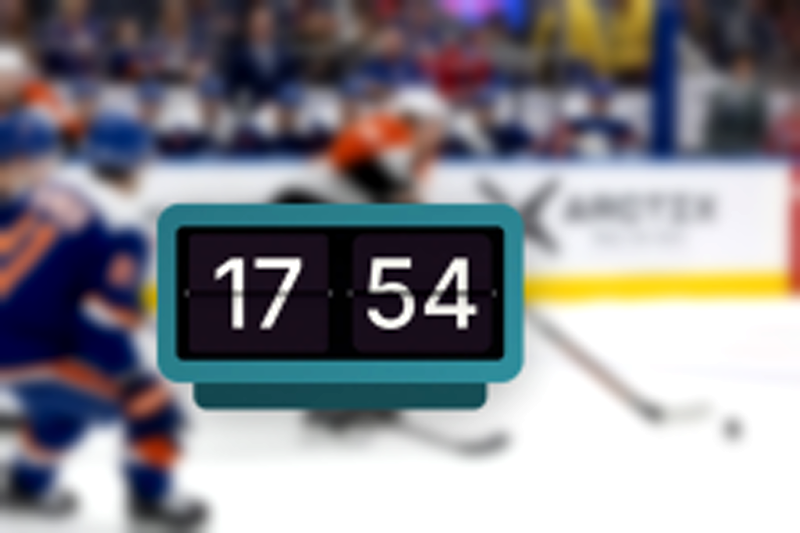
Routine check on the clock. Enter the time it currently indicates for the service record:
17:54
